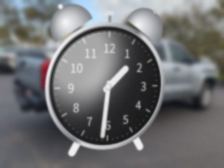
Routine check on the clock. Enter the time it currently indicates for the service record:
1:31
